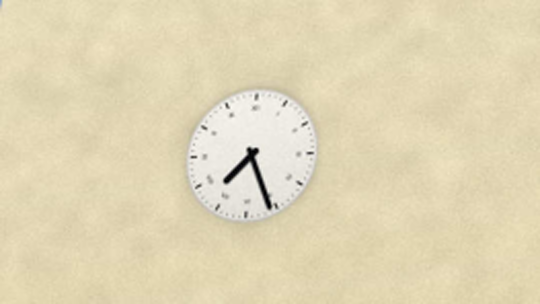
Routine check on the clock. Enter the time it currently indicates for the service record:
7:26
